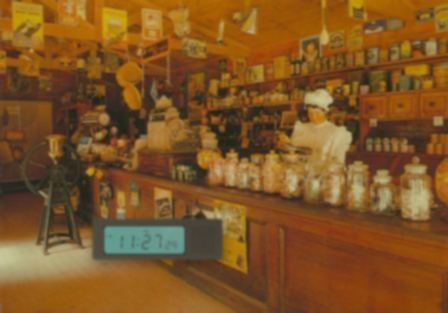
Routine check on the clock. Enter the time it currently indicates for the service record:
11:27
